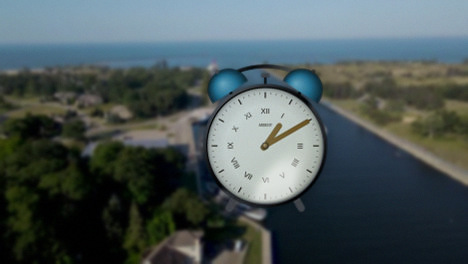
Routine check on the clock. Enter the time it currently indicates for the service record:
1:10
